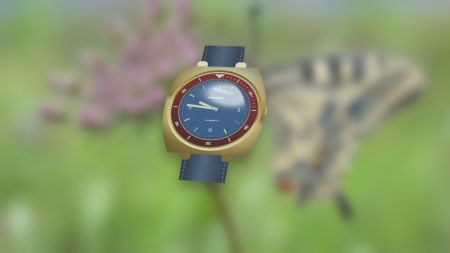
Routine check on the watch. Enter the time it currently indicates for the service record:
9:46
